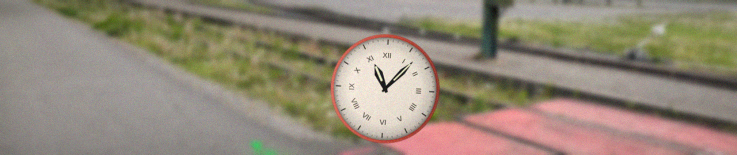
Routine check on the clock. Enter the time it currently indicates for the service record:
11:07
